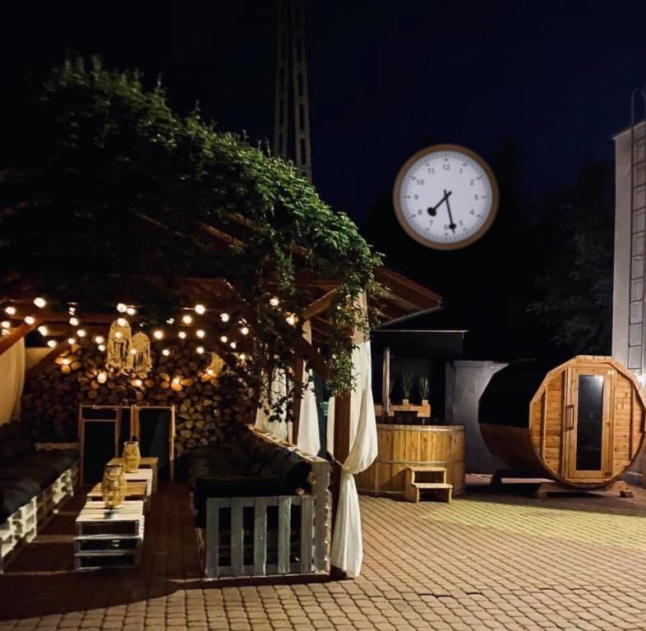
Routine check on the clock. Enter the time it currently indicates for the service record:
7:28
